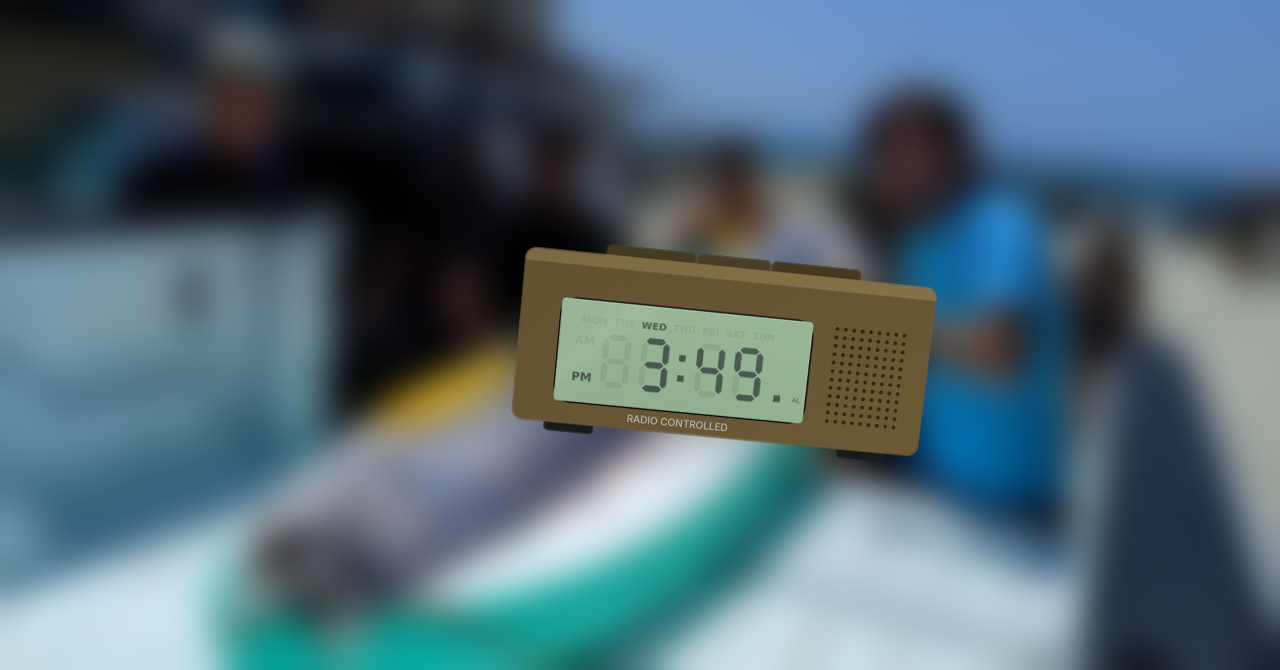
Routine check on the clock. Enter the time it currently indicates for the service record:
3:49
